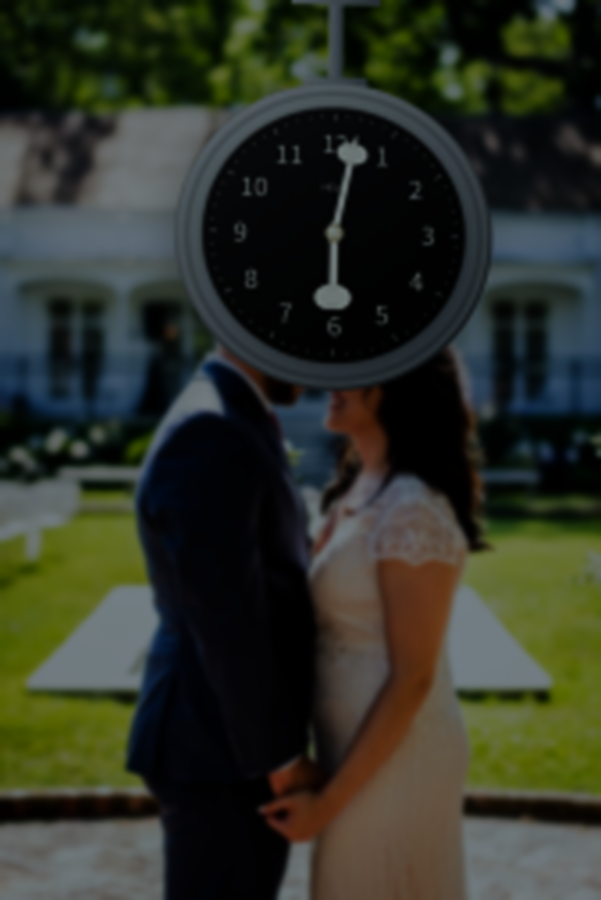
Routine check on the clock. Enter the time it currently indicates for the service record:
6:02
